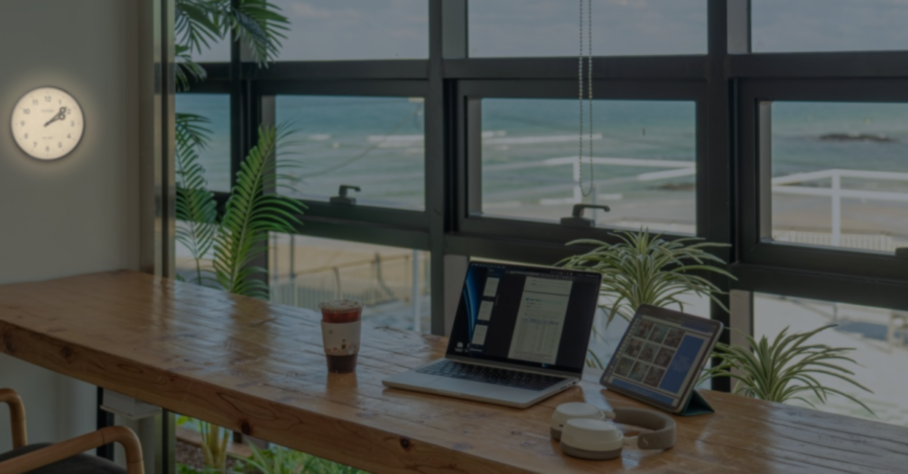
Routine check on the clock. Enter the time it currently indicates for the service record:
2:08
